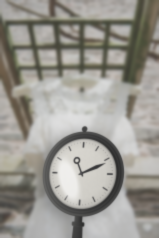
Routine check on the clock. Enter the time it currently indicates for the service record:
11:11
